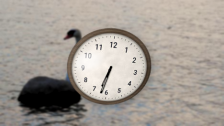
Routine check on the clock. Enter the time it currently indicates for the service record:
6:32
